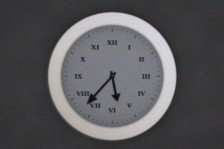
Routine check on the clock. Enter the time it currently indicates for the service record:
5:37
